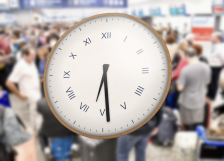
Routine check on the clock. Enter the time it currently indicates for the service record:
6:29
